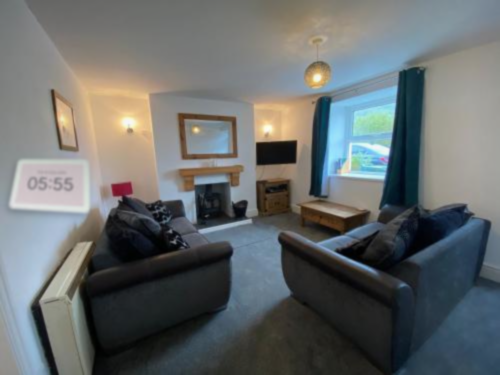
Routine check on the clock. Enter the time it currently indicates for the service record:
5:55
